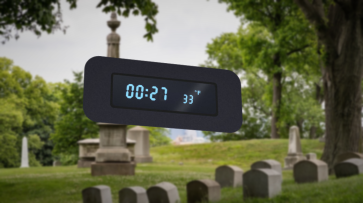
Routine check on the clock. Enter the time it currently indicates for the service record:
0:27
